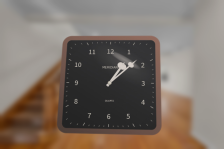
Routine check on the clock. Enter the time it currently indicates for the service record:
1:08
